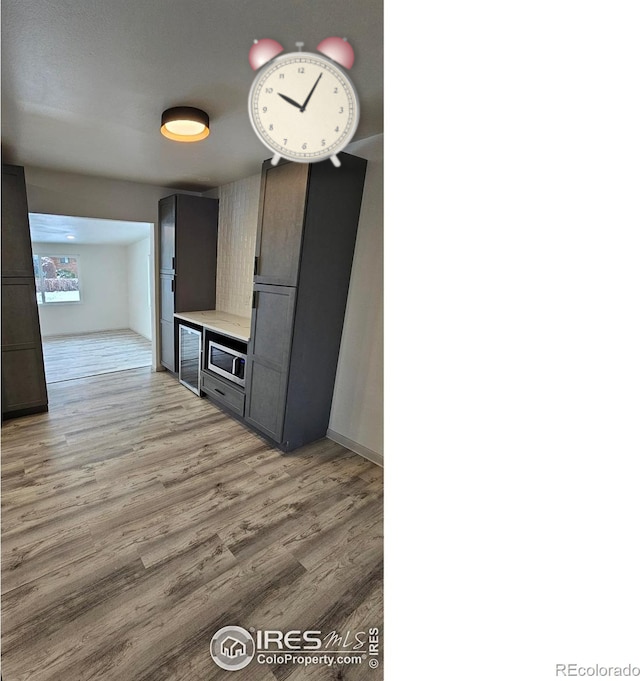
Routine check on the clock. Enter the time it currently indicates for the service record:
10:05
